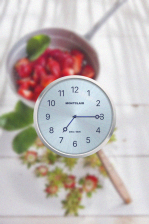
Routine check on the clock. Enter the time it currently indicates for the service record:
7:15
